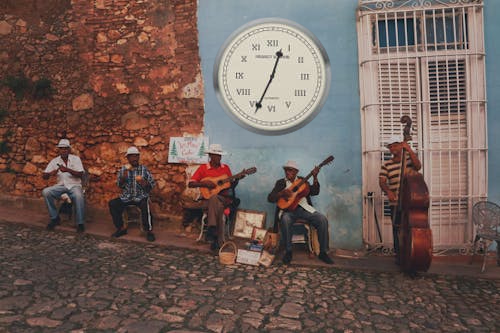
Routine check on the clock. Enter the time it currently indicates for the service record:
12:34
